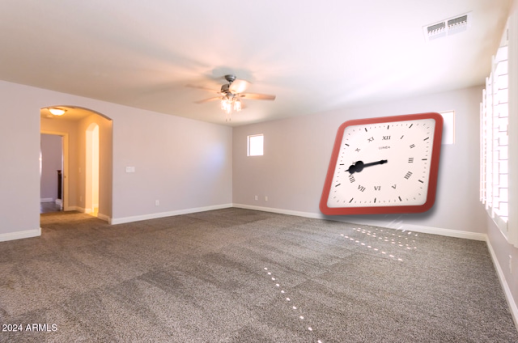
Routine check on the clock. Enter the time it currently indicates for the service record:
8:43
